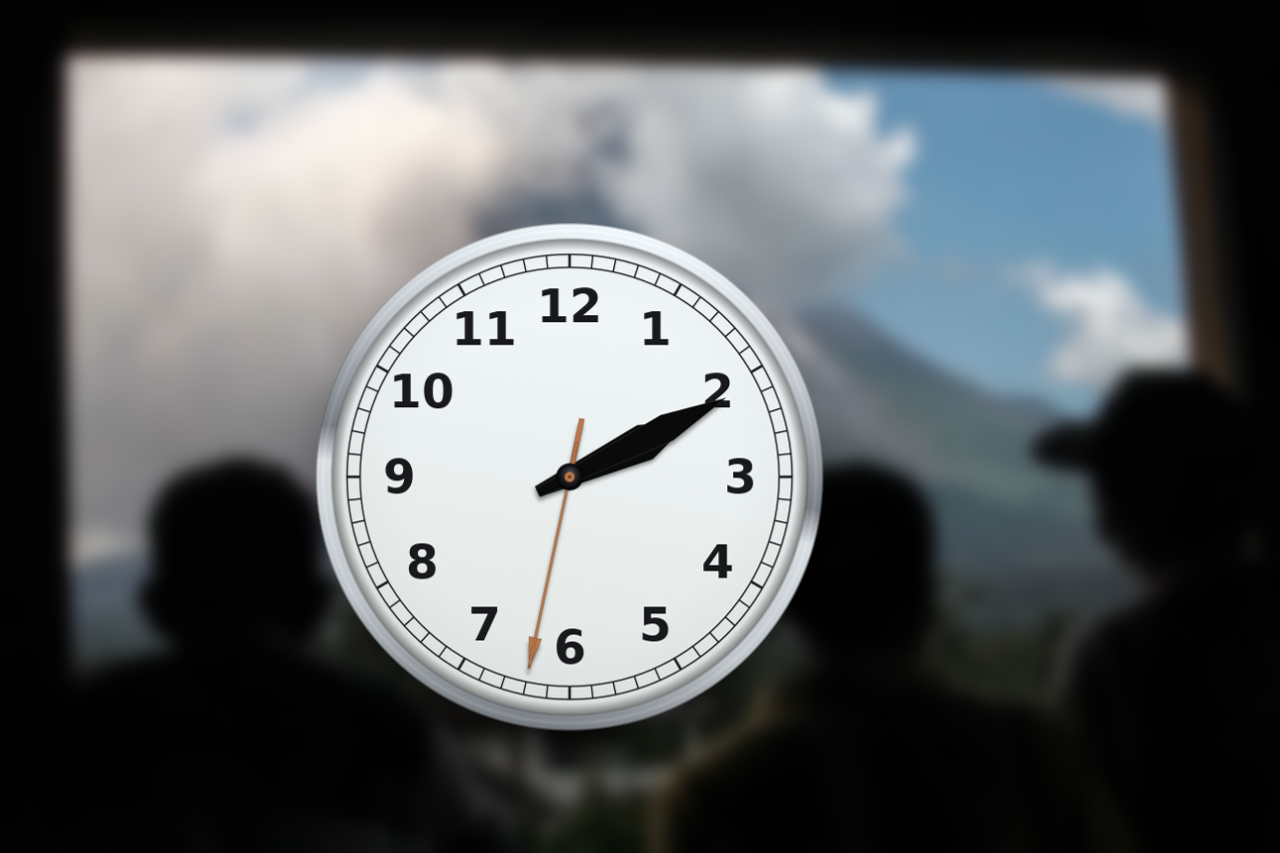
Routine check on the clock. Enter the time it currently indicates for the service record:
2:10:32
